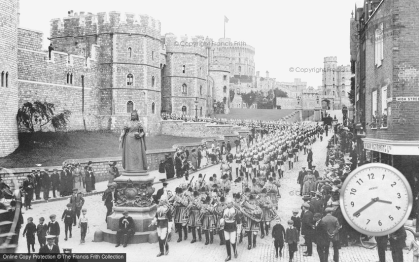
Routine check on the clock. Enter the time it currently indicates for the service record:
3:41
